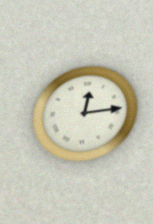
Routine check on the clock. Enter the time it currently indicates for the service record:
12:14
